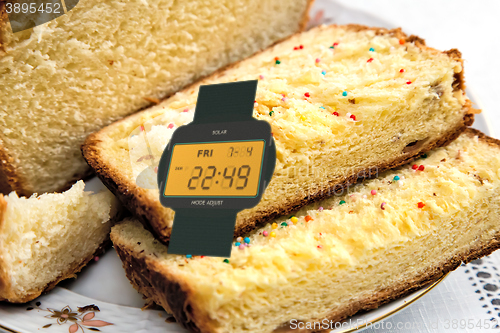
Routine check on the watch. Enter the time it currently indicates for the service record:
22:49
